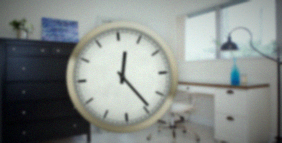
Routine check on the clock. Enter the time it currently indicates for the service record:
12:24
